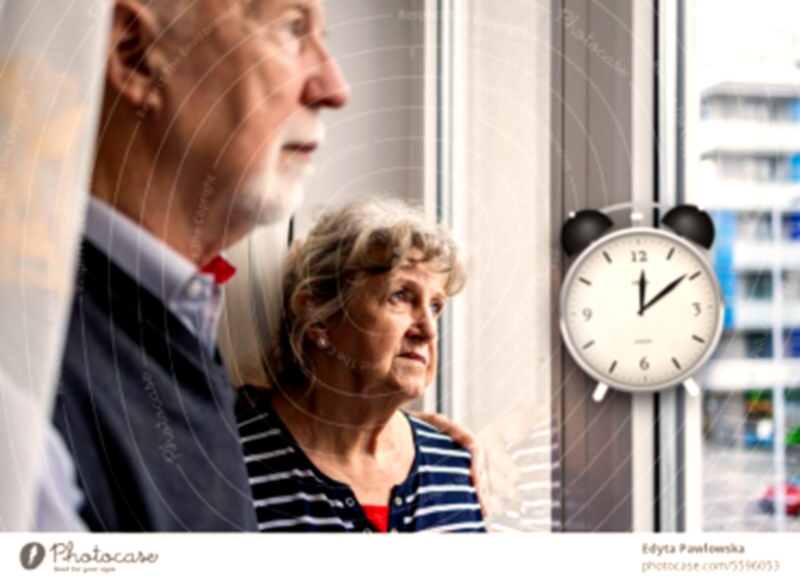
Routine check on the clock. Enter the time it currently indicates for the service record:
12:09
